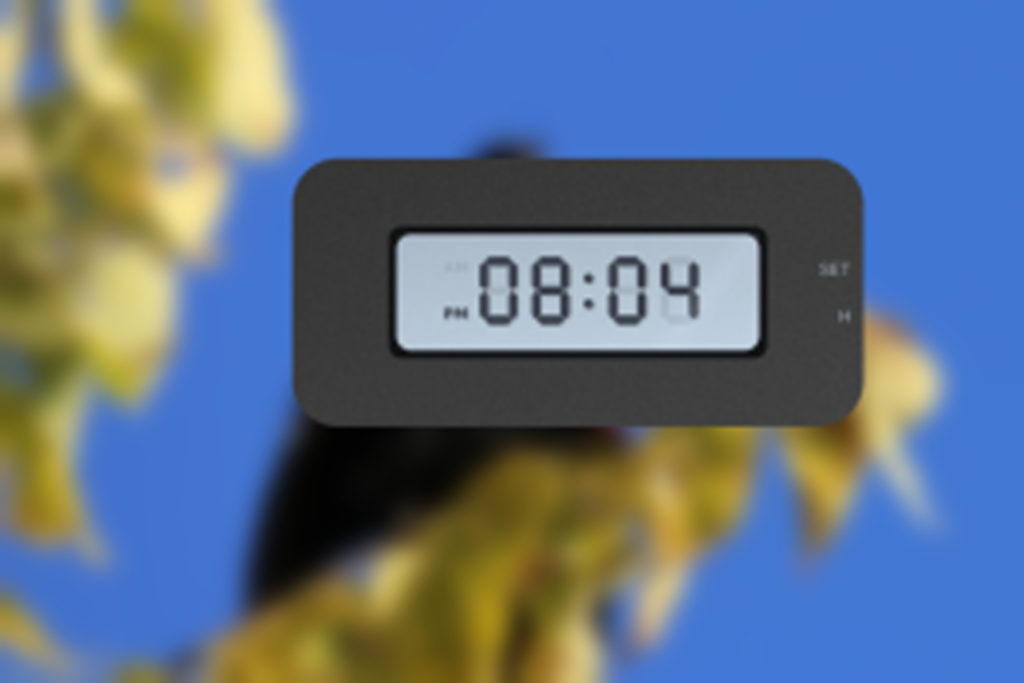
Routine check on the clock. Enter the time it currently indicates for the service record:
8:04
